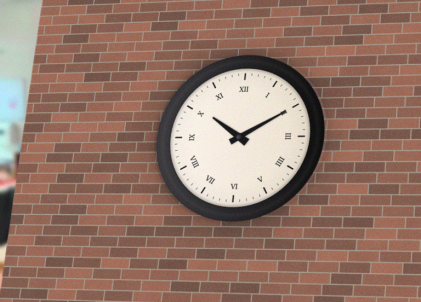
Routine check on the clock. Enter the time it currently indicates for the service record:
10:10
